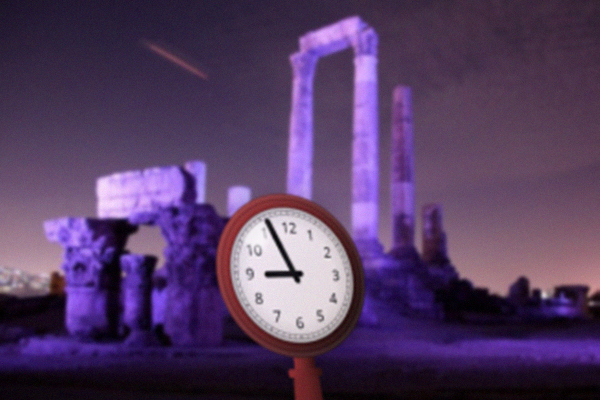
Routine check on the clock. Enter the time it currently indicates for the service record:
8:56
